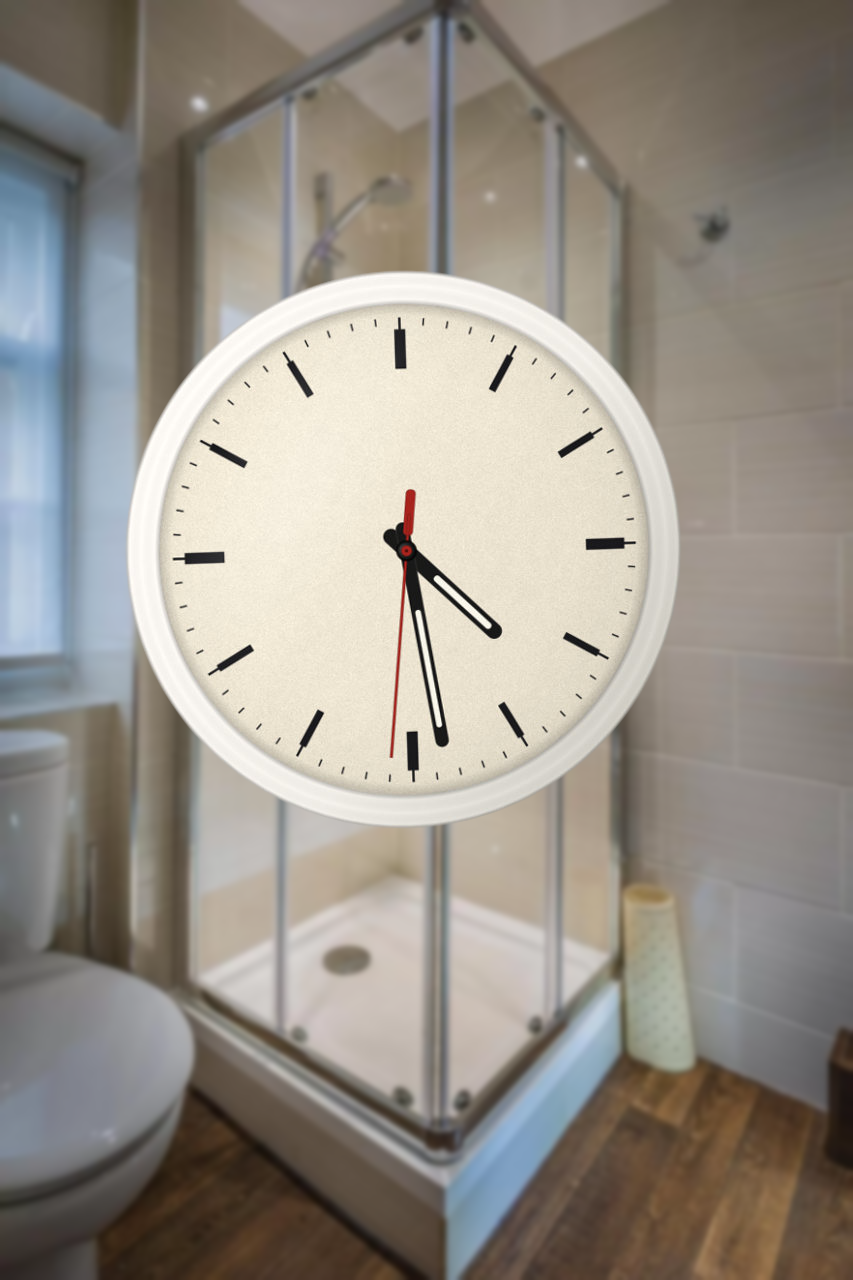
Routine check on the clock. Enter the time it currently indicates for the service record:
4:28:31
